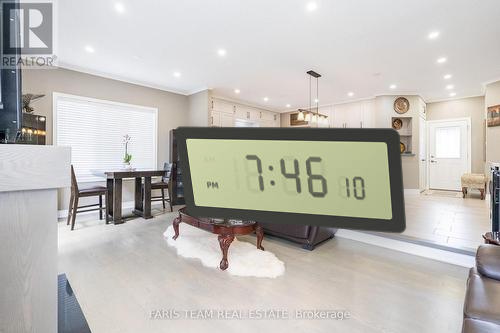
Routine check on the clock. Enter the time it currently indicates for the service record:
7:46:10
